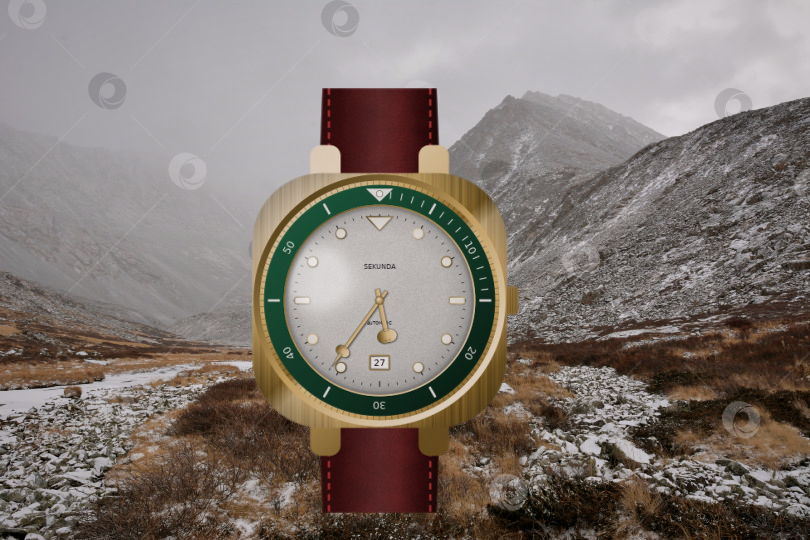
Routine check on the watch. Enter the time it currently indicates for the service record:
5:36
